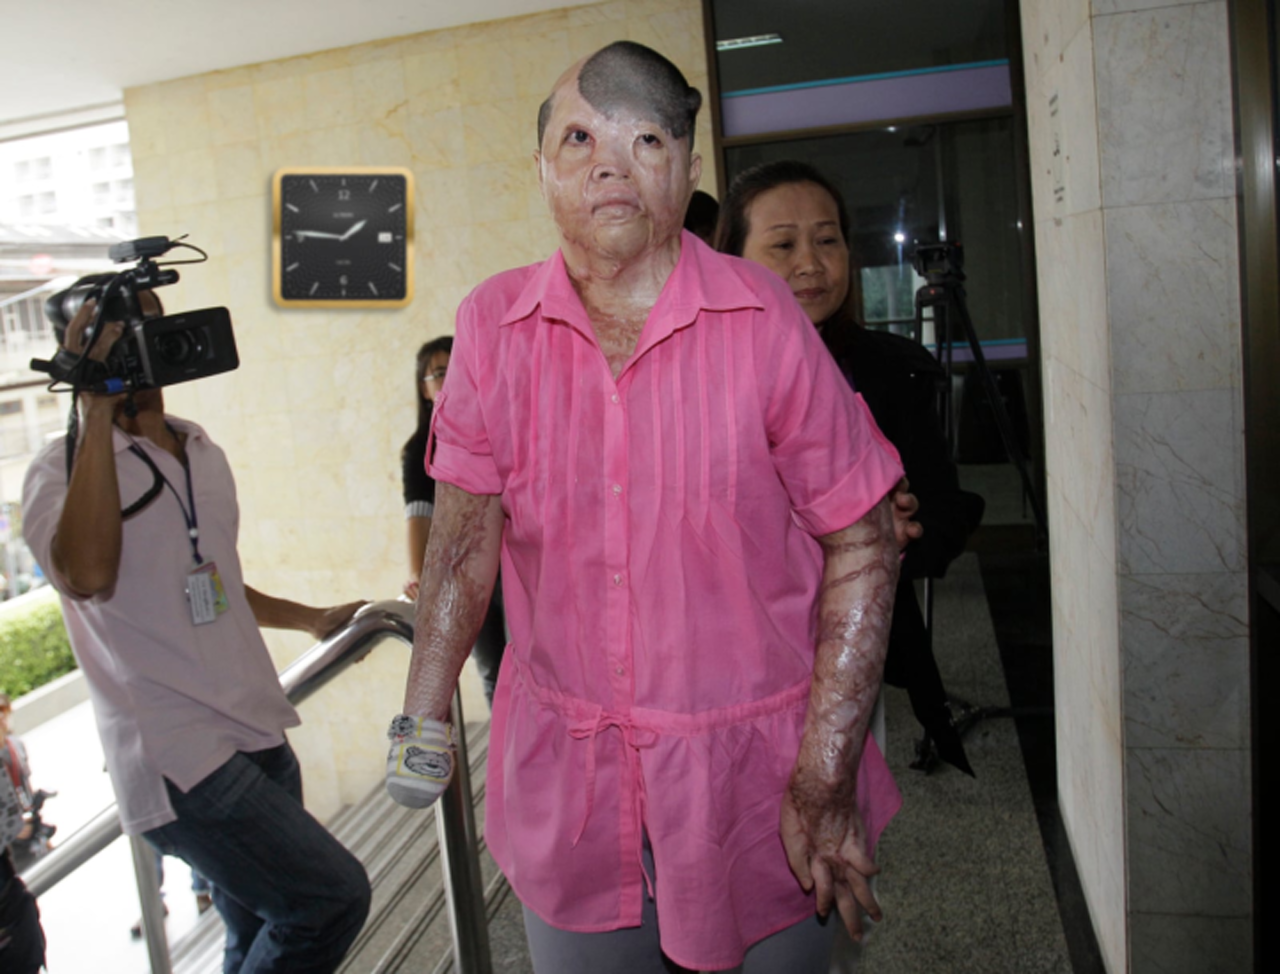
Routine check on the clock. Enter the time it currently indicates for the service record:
1:46
